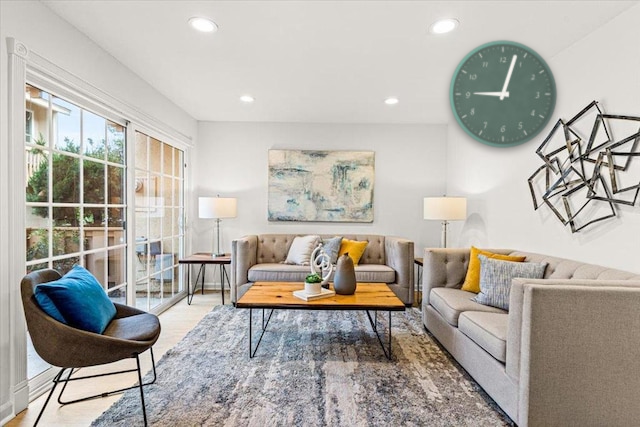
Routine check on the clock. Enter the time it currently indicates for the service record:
9:03
